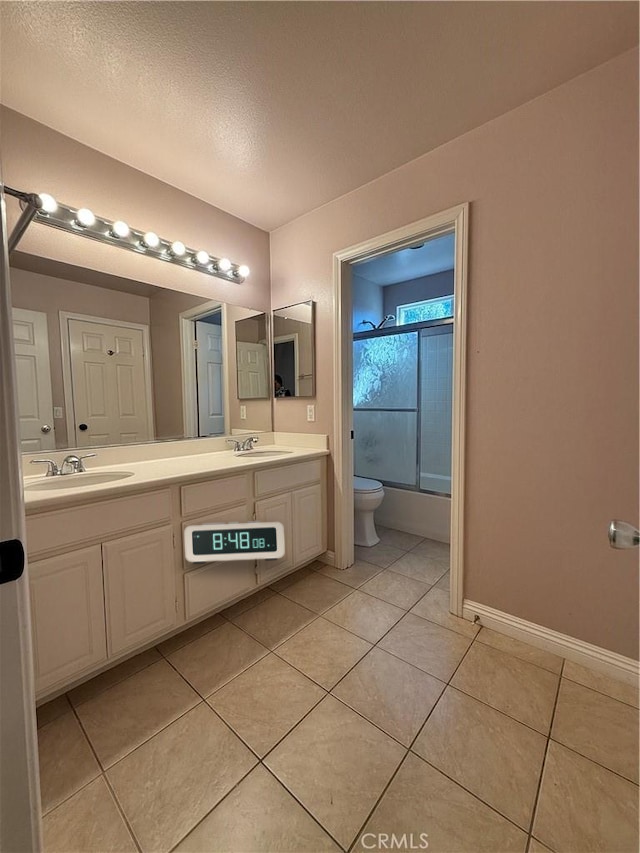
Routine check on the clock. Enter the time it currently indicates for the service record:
8:48:08
